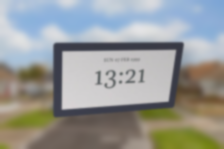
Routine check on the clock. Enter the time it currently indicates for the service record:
13:21
